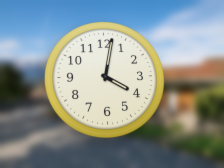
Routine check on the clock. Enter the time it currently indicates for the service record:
4:02
